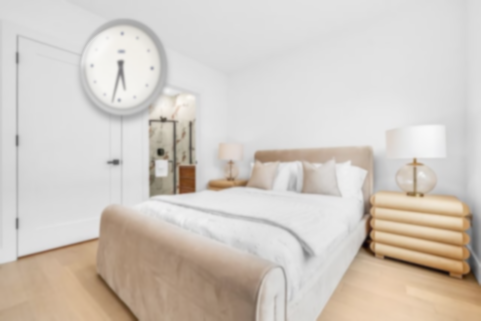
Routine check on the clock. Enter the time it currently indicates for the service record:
5:32
